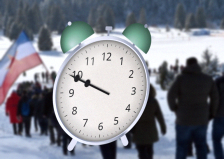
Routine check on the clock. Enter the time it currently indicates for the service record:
9:49
